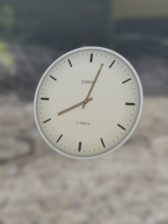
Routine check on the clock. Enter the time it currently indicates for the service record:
8:03
